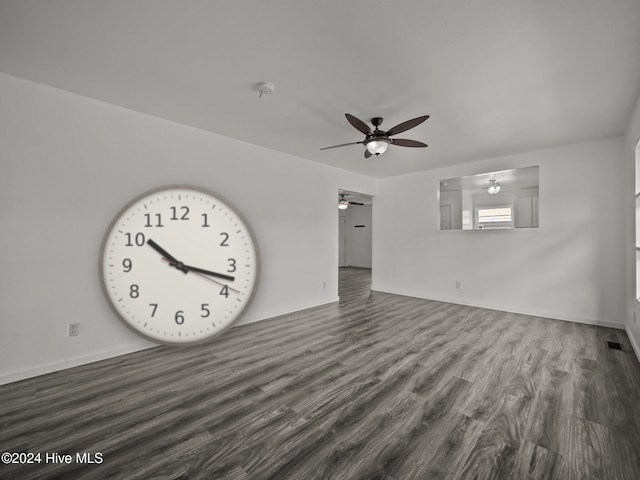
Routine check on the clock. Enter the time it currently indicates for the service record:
10:17:19
